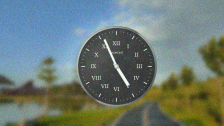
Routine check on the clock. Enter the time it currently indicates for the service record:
4:56
